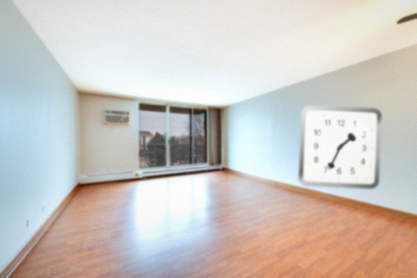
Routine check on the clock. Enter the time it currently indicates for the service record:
1:34
